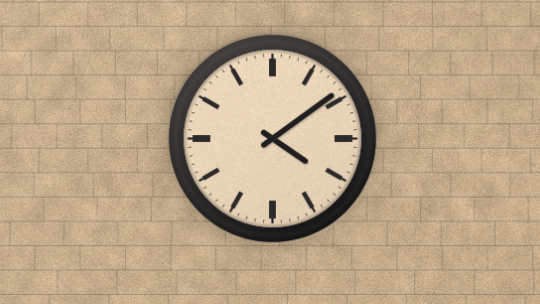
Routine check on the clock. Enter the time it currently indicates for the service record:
4:09
